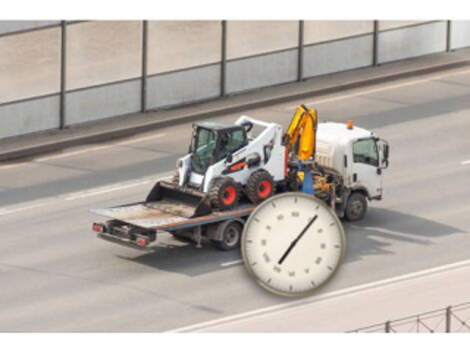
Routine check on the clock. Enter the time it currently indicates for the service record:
7:06
